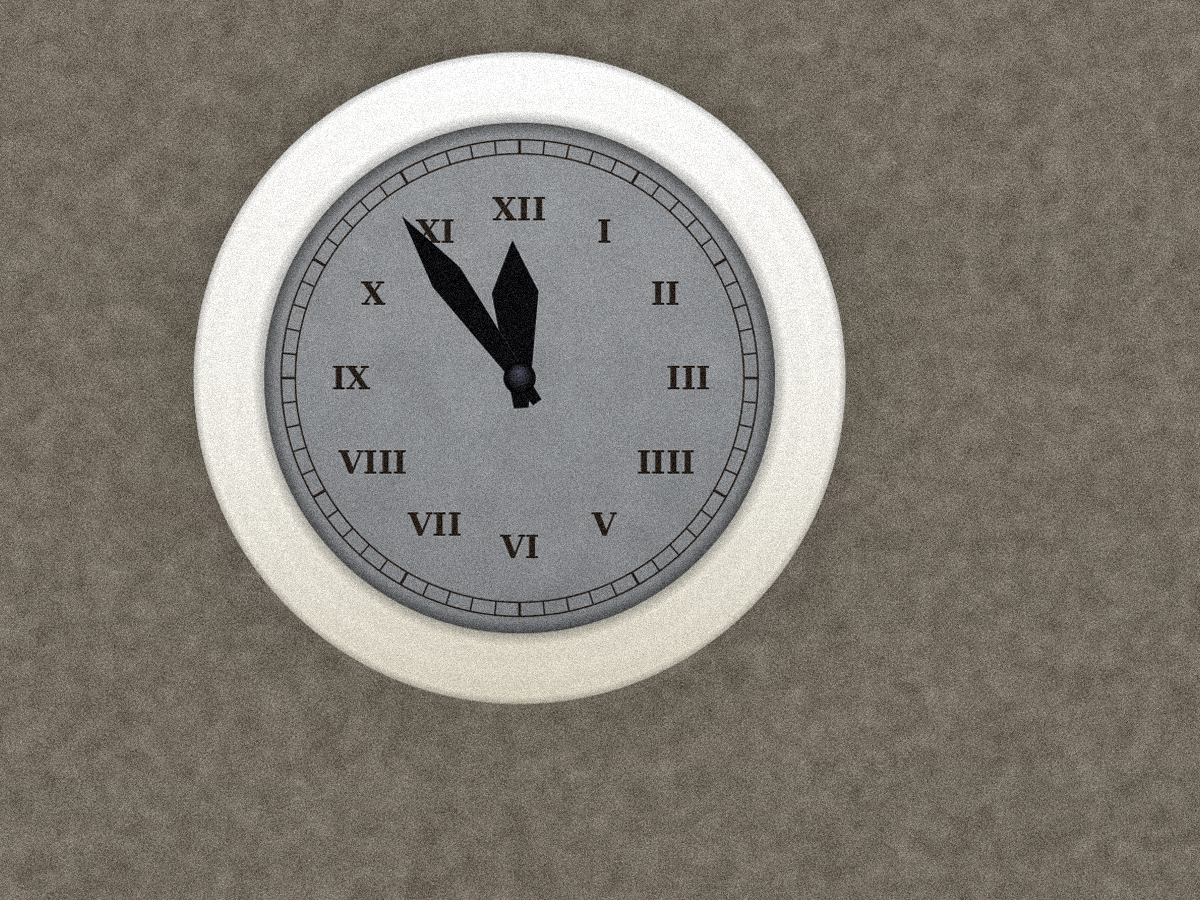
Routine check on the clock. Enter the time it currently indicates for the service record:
11:54
